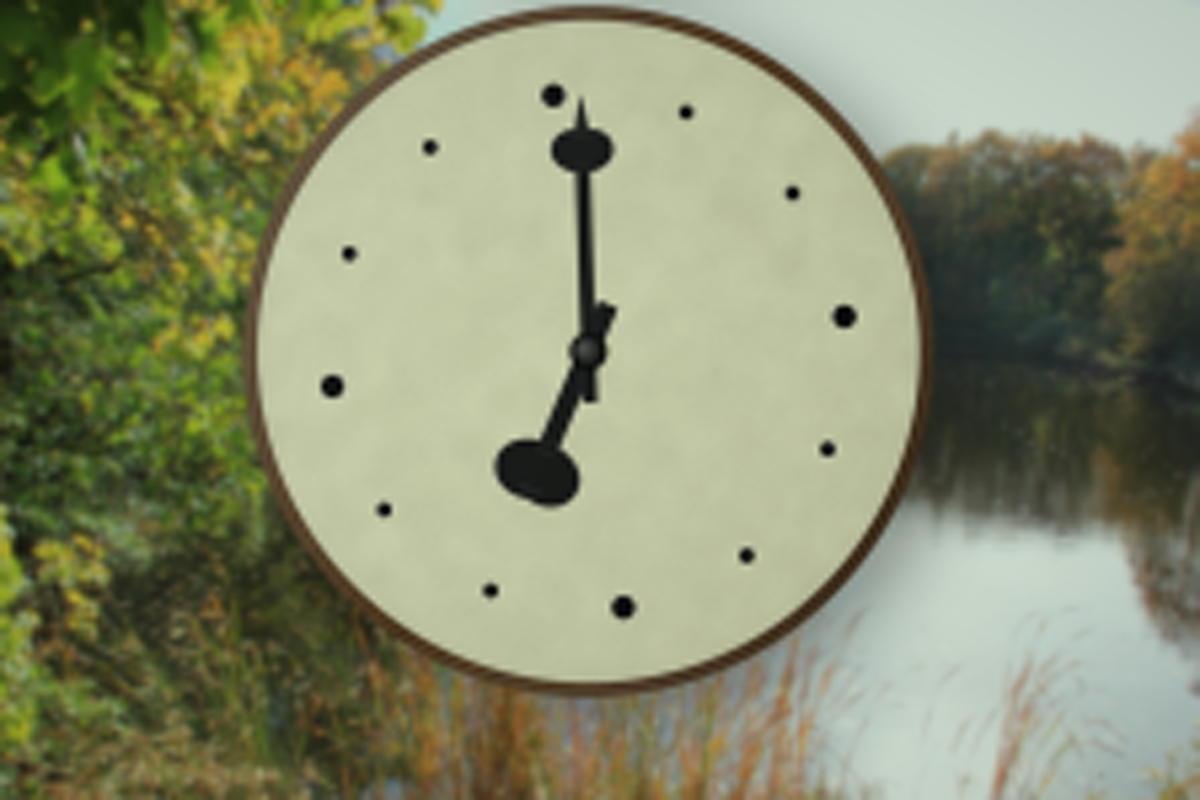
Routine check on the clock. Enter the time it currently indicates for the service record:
7:01
